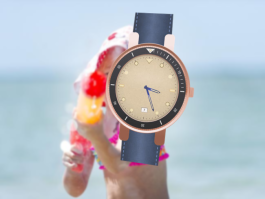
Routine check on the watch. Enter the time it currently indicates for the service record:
3:26
